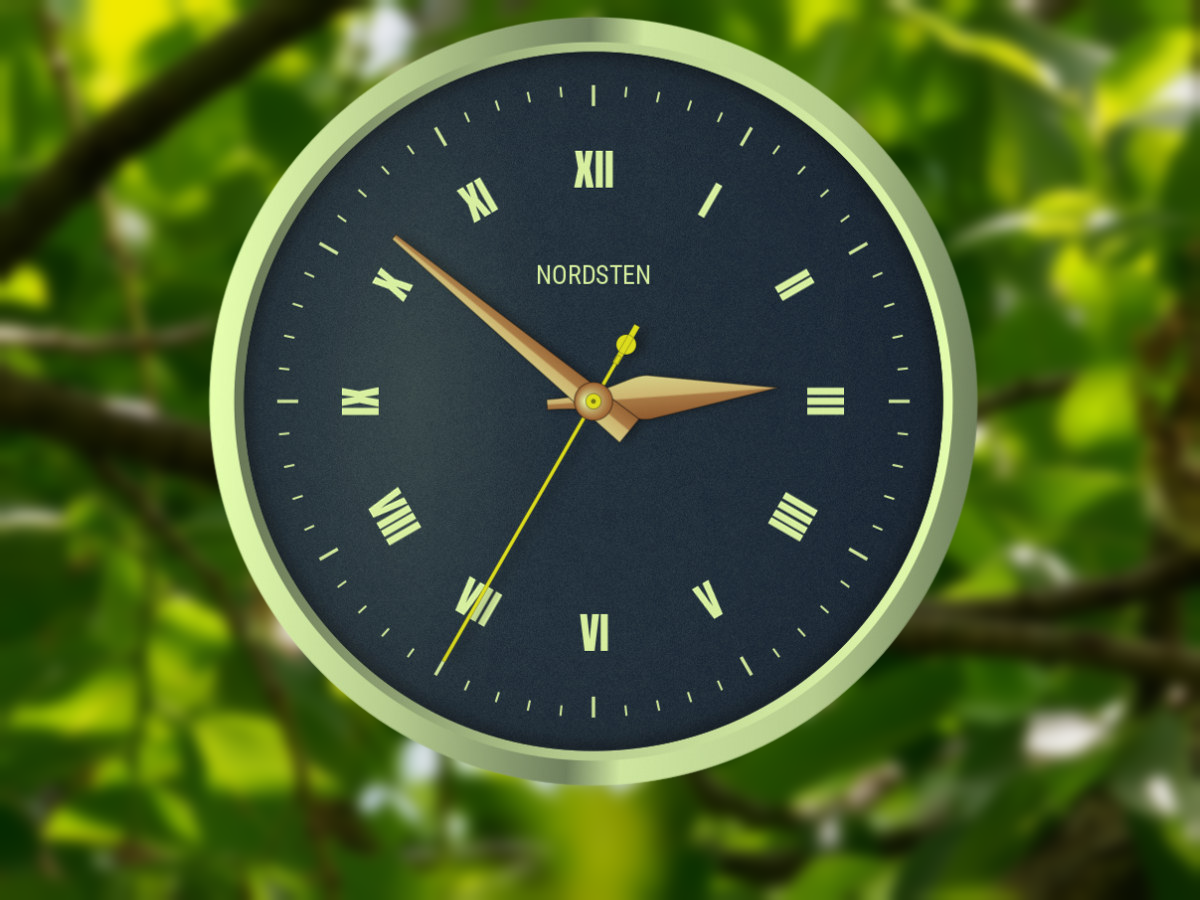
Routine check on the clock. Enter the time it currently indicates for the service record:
2:51:35
